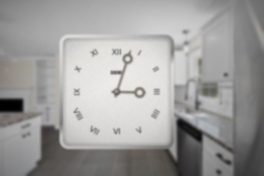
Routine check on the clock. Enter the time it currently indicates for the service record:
3:03
